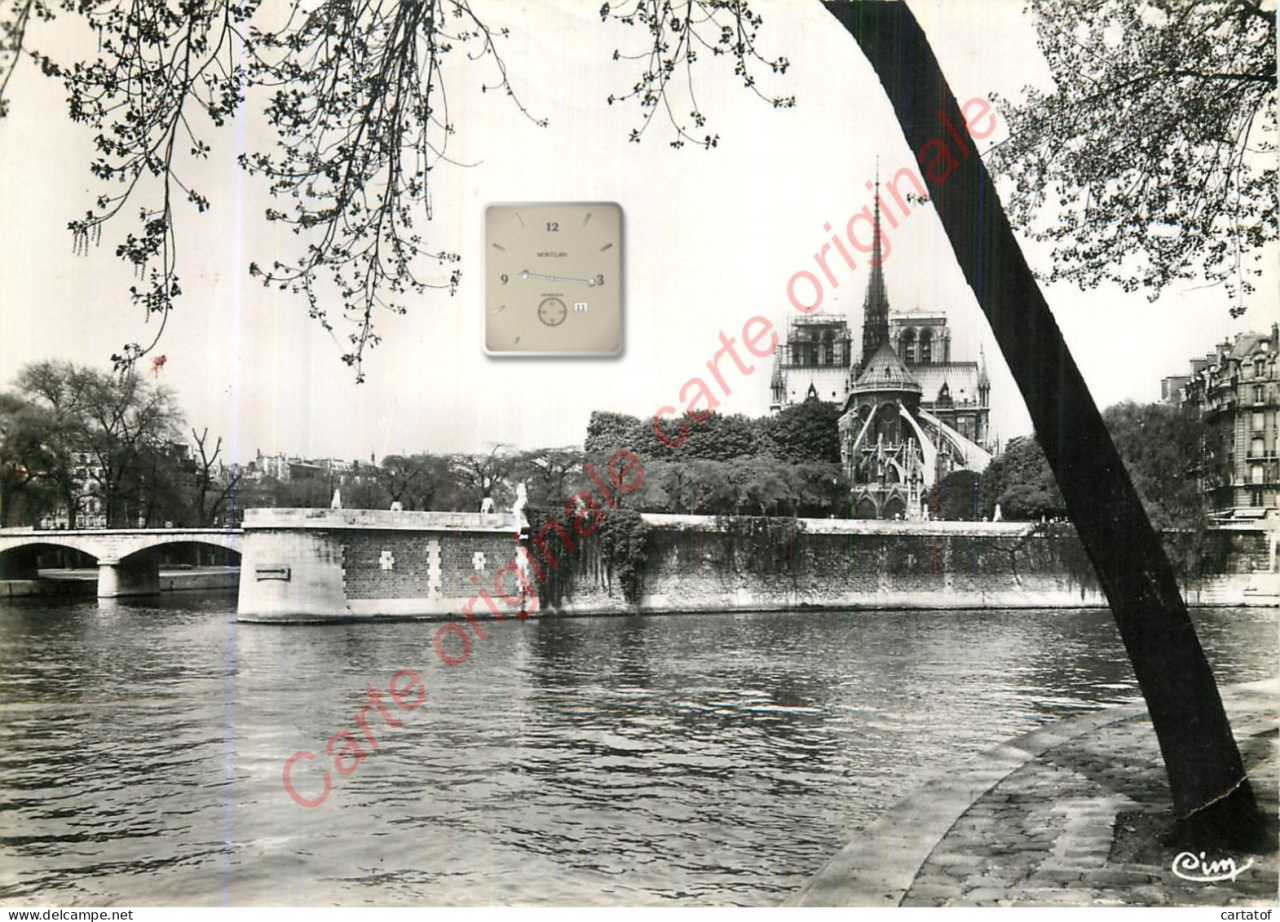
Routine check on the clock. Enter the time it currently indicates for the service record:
9:16
